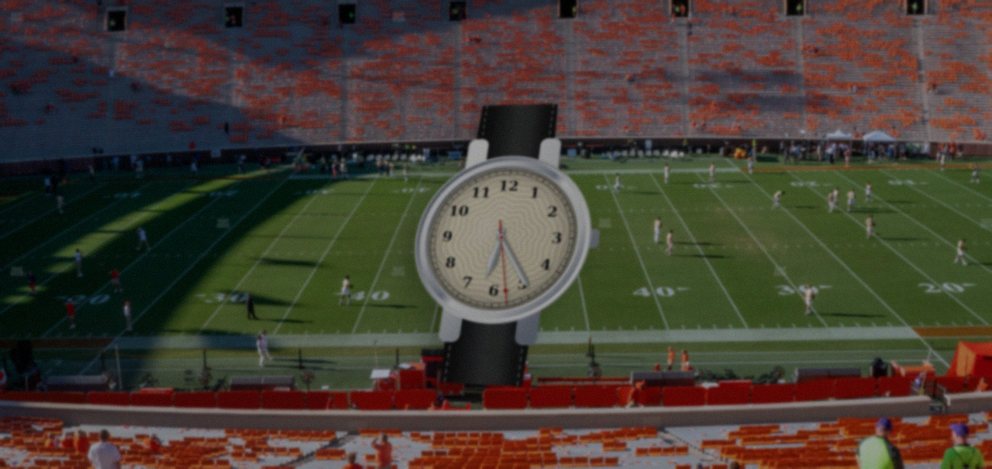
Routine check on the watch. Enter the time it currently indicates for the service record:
6:24:28
